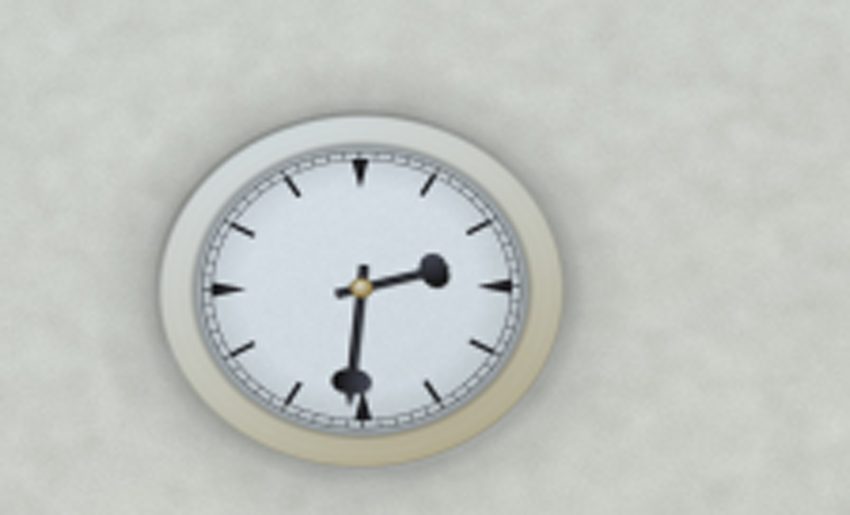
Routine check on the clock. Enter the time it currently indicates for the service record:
2:31
